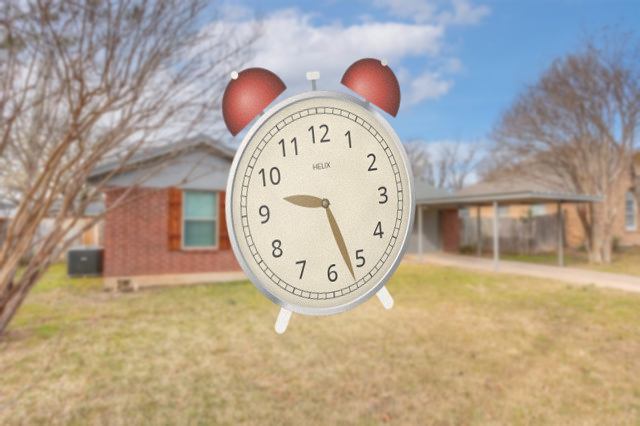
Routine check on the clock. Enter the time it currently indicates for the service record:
9:27
